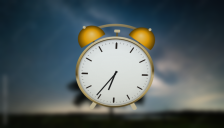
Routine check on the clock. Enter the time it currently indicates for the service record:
6:36
